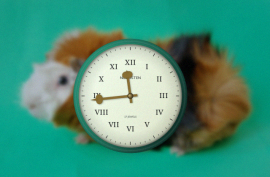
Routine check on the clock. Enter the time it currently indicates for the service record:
11:44
